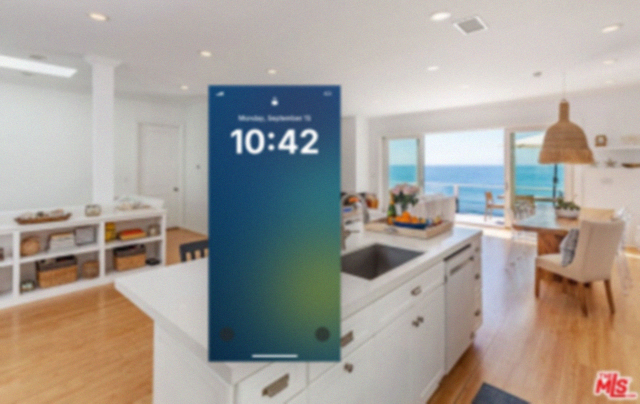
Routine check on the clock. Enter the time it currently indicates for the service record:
10:42
